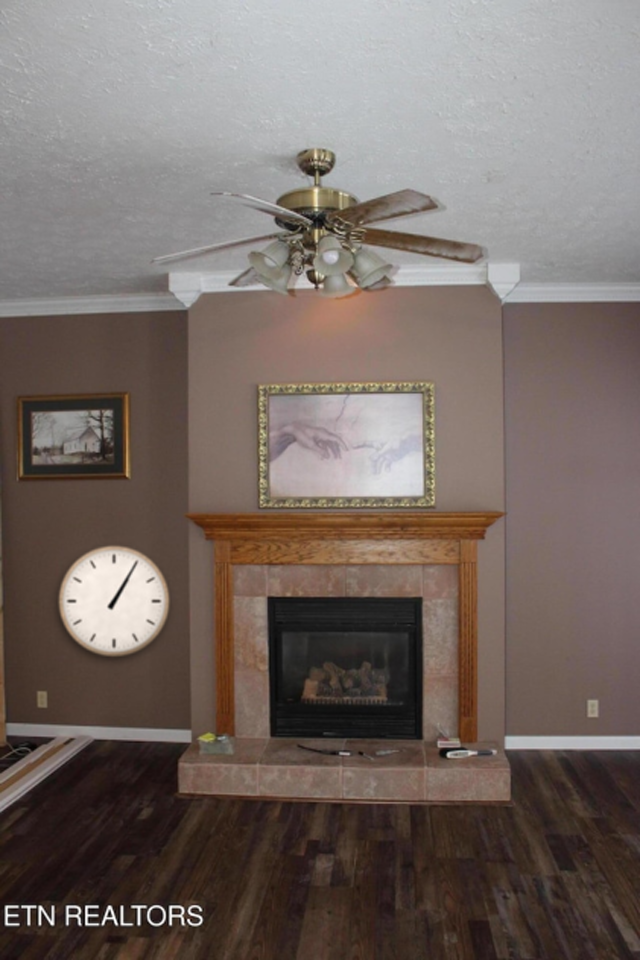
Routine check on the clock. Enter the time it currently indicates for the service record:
1:05
